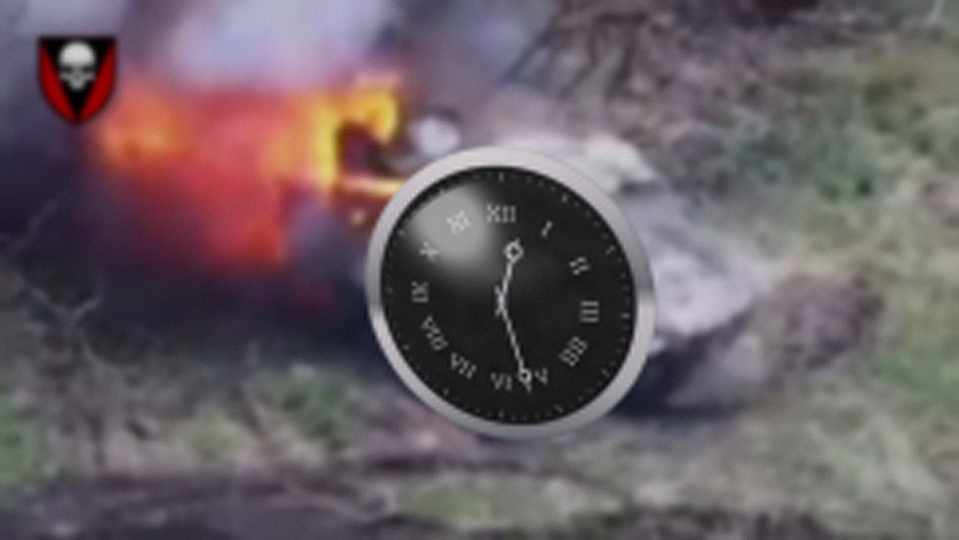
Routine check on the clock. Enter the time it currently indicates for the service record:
12:27
